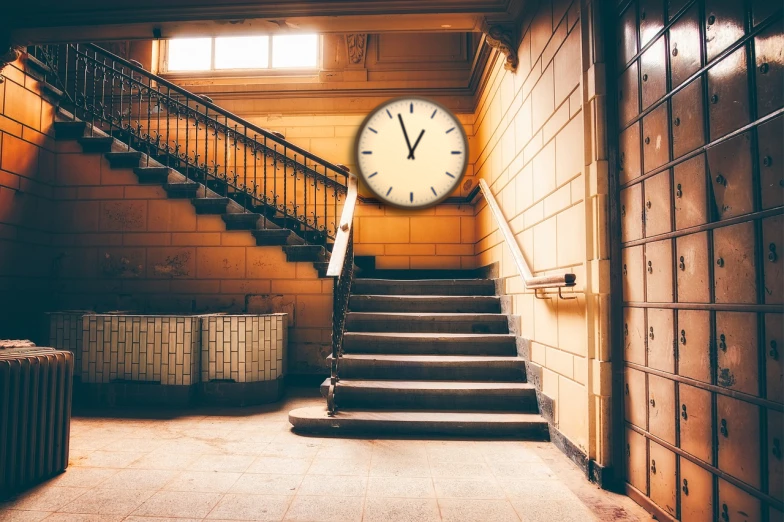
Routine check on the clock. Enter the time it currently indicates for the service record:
12:57
